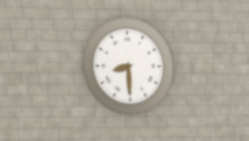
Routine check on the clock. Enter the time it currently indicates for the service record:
8:30
